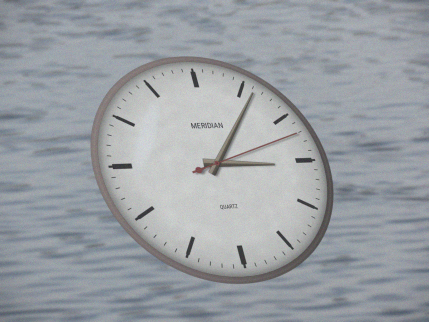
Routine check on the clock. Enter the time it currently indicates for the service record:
3:06:12
